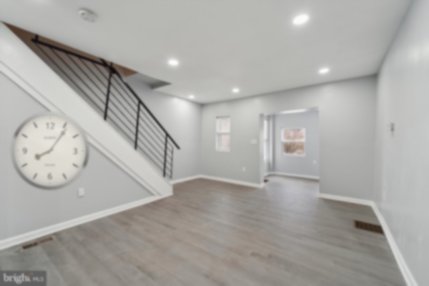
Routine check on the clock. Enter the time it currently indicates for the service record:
8:06
